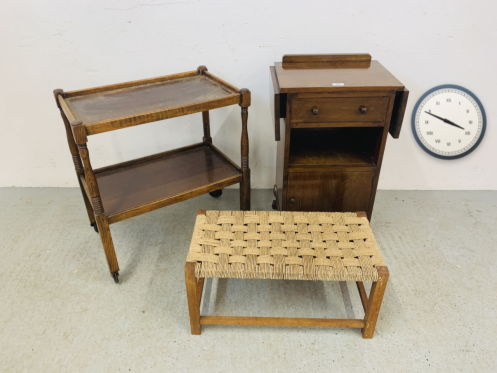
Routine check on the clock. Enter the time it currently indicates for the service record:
3:49
